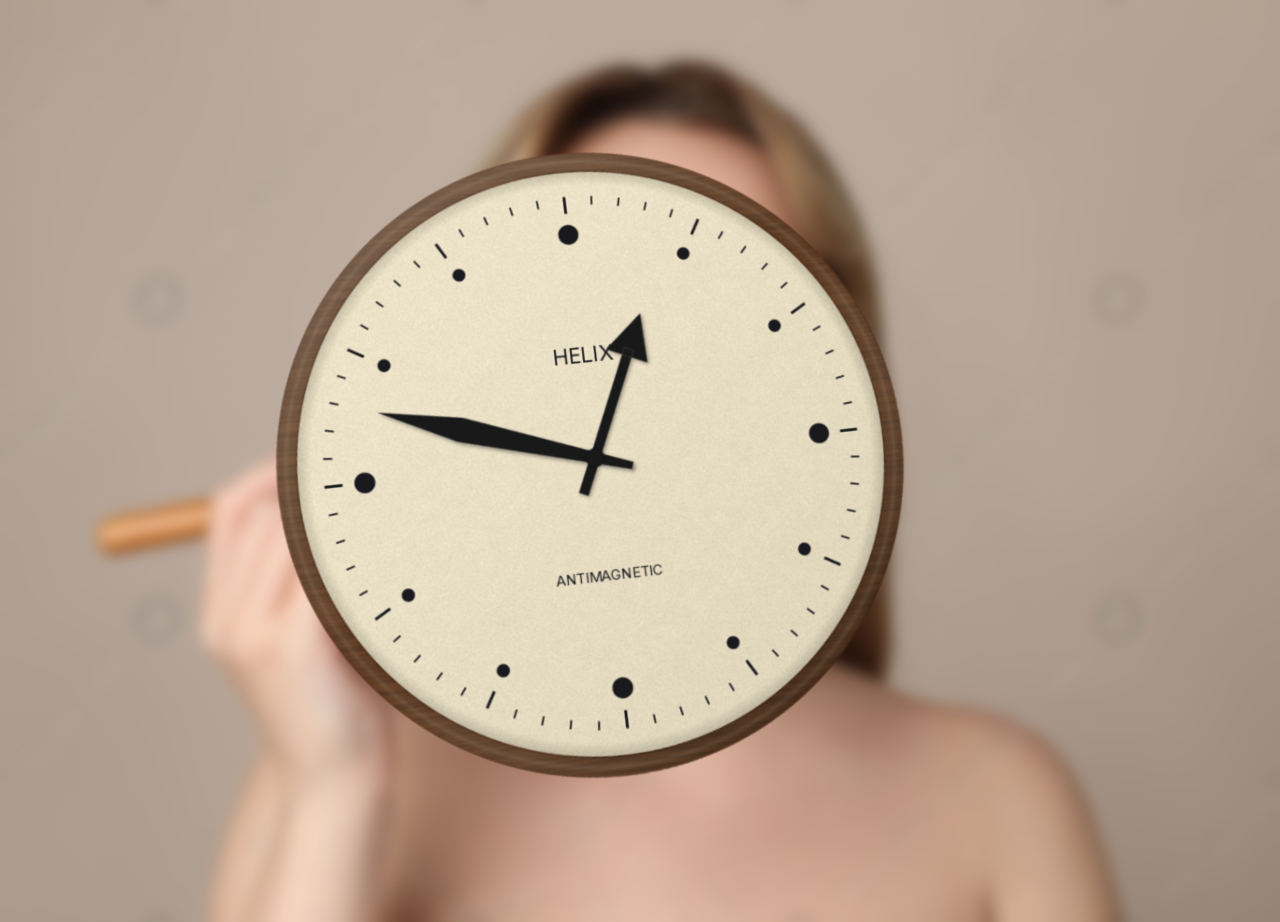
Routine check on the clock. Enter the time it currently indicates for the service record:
12:48
